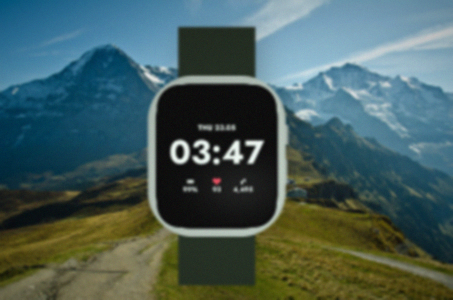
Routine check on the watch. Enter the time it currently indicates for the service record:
3:47
